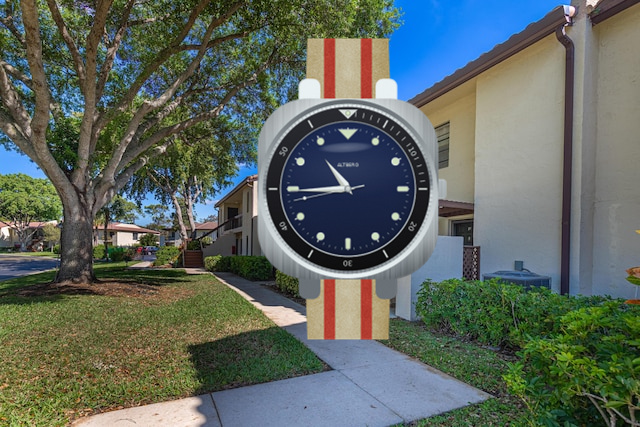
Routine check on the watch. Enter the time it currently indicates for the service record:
10:44:43
